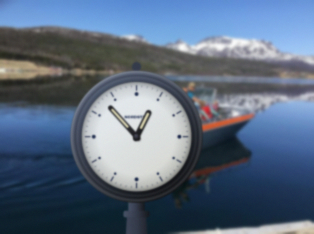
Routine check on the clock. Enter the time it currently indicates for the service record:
12:53
